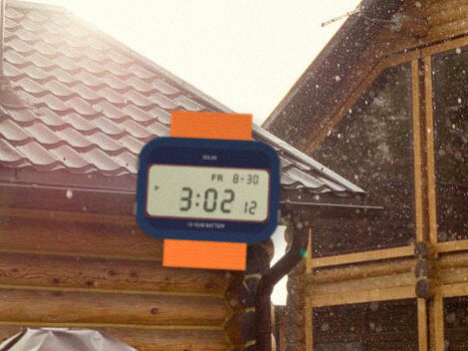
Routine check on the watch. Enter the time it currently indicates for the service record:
3:02:12
